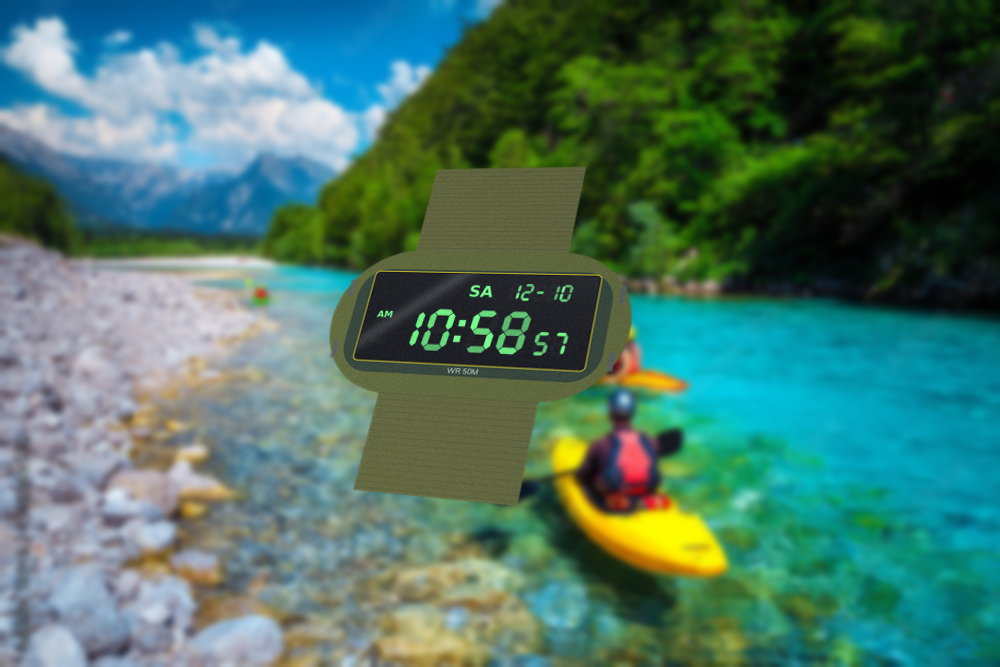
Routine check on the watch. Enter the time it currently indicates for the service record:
10:58:57
